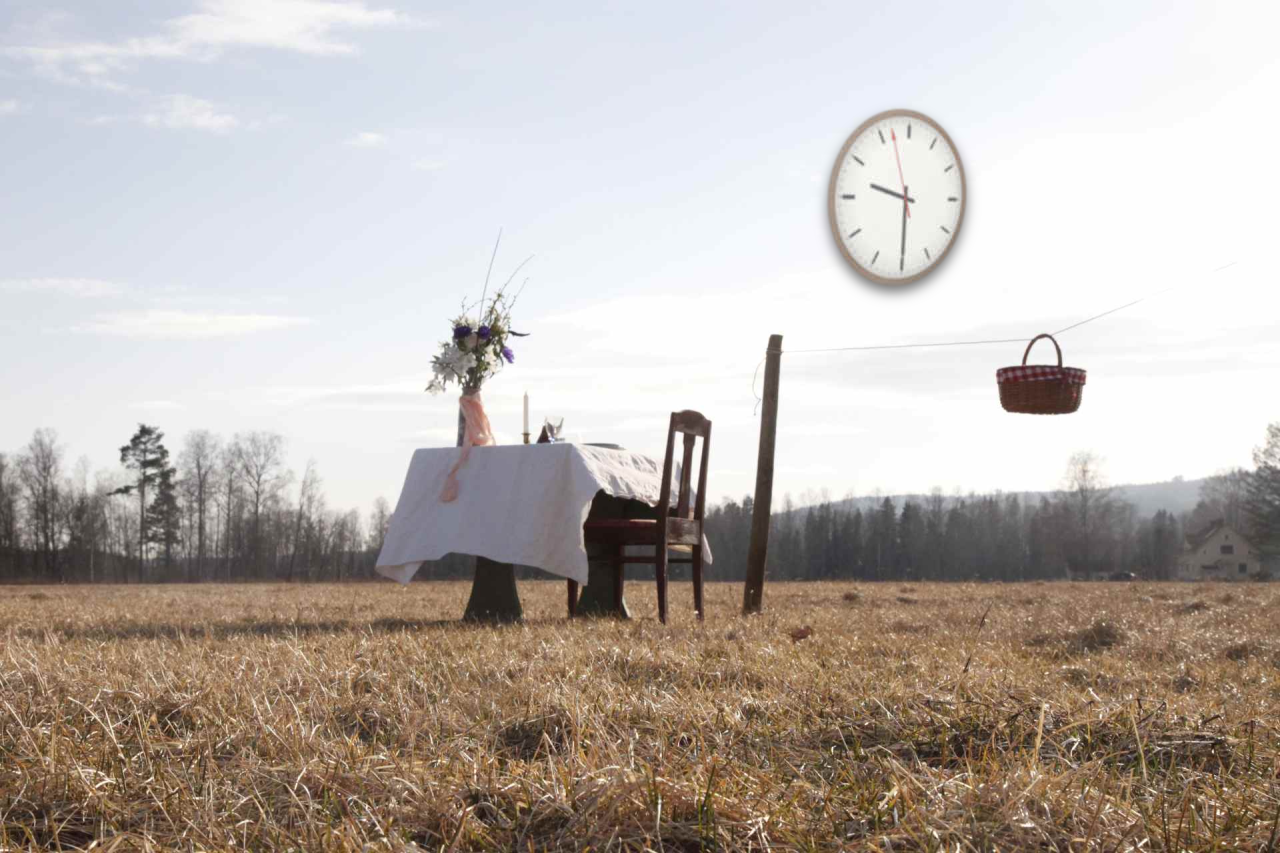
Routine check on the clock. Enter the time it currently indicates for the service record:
9:29:57
